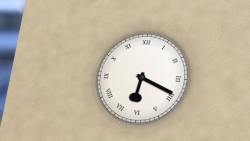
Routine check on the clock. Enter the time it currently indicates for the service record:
6:19
